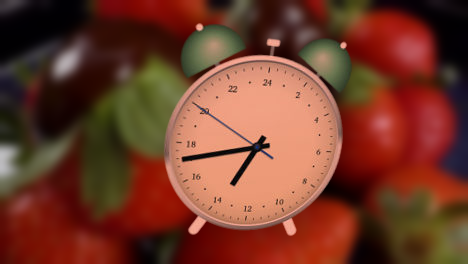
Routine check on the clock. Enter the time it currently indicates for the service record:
13:42:50
